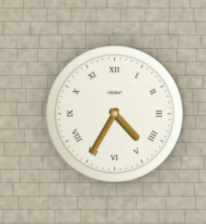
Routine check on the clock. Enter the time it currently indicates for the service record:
4:35
